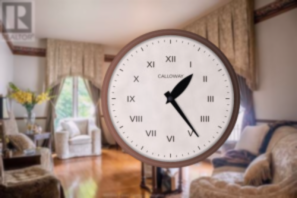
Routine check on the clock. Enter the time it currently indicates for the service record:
1:24
